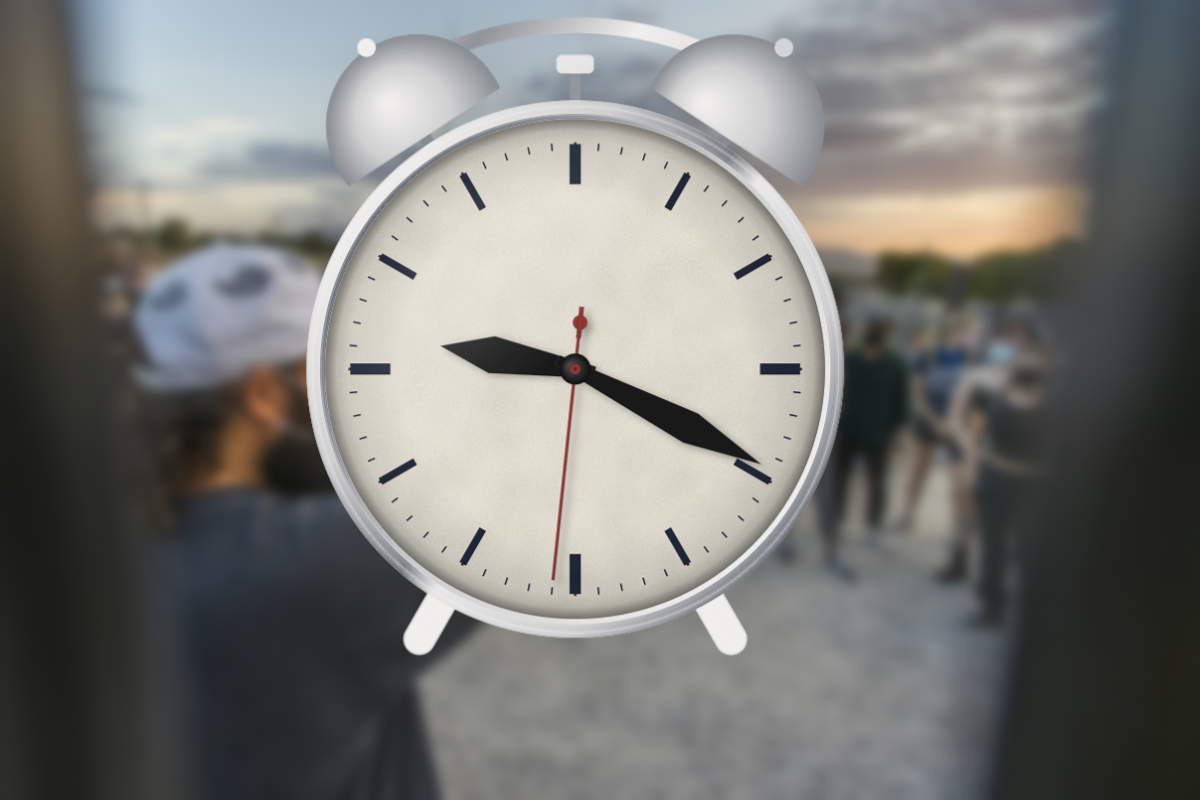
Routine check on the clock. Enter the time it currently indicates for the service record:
9:19:31
